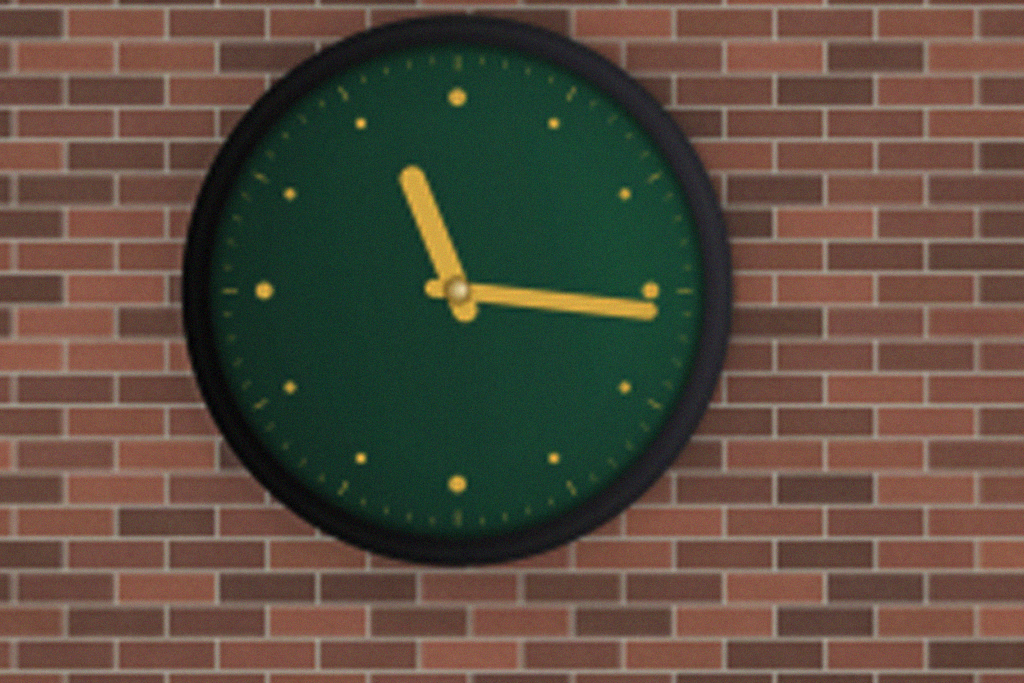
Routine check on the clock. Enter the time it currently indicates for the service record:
11:16
